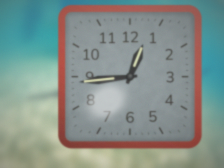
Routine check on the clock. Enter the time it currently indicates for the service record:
12:44
